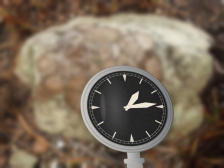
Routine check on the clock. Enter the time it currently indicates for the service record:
1:14
